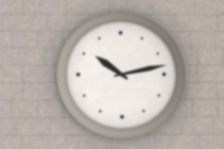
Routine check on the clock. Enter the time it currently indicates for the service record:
10:13
